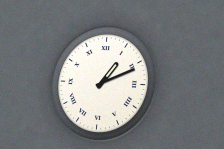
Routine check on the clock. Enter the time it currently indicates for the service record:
1:11
